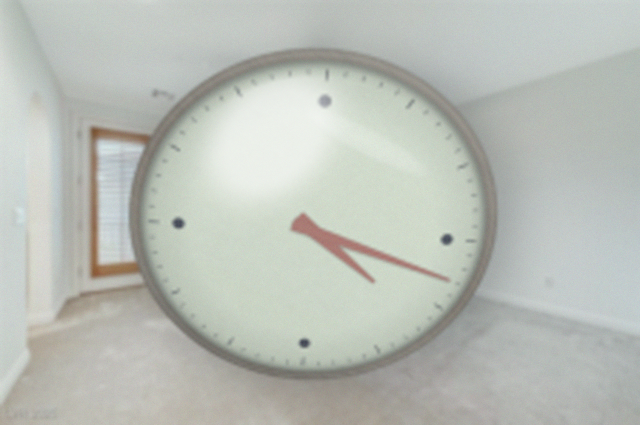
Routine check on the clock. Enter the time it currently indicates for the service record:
4:18
